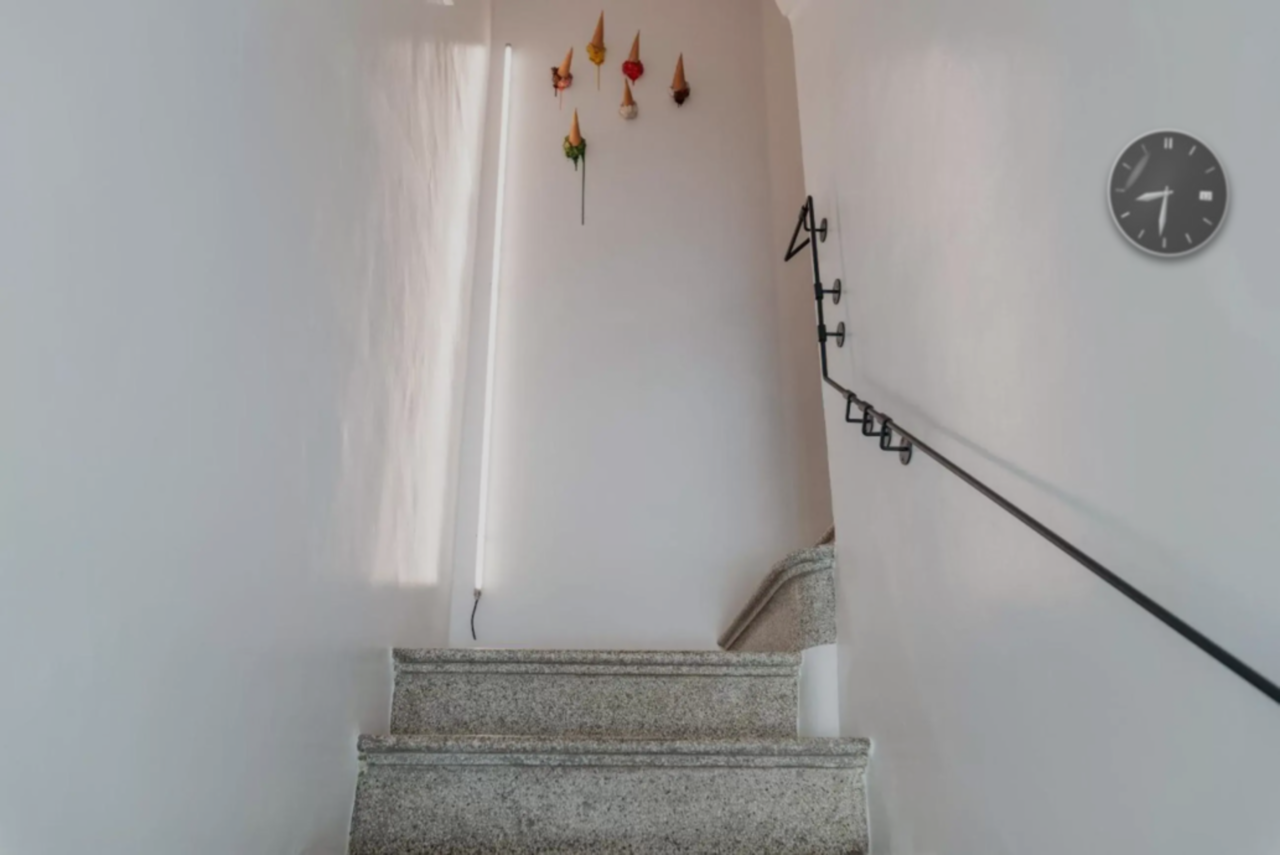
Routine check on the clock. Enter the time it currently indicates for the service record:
8:31
